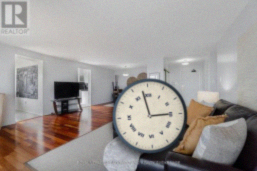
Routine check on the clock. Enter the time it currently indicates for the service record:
2:58
